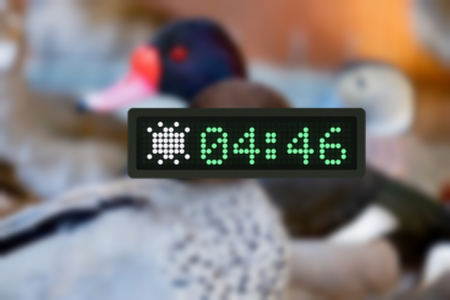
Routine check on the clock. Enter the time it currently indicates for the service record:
4:46
